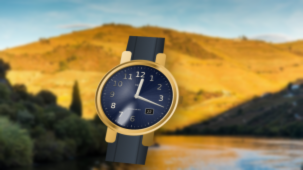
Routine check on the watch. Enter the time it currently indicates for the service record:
12:18
